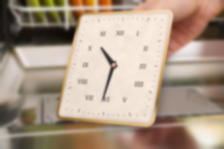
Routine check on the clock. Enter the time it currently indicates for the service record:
10:31
